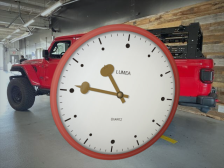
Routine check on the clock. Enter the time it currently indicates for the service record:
10:46
